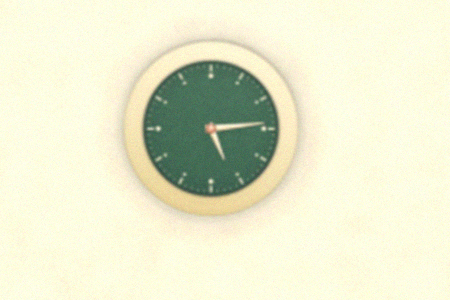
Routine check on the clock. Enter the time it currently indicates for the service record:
5:14
